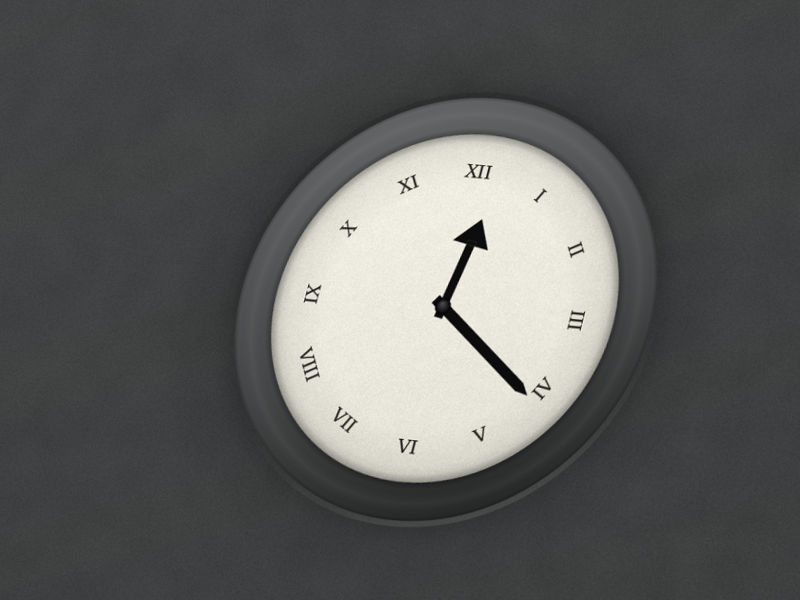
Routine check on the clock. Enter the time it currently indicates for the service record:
12:21
